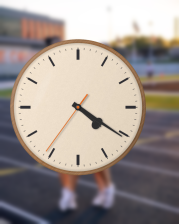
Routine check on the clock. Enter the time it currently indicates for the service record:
4:20:36
